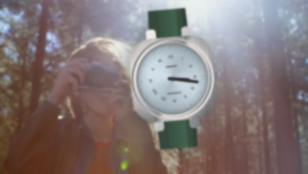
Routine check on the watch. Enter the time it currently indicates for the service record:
3:17
